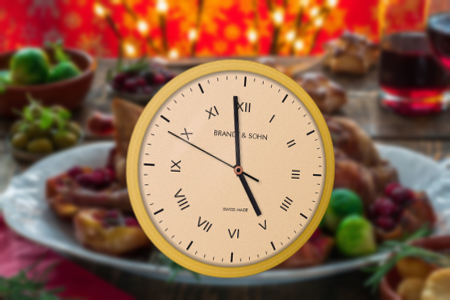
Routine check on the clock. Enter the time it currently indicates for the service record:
4:58:49
